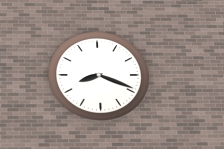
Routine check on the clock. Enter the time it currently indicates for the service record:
8:19
